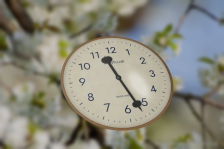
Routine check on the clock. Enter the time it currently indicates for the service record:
11:27
